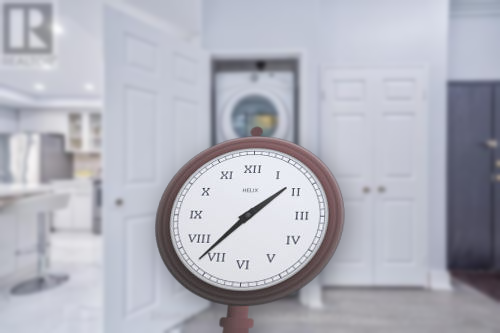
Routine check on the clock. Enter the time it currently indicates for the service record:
1:37
